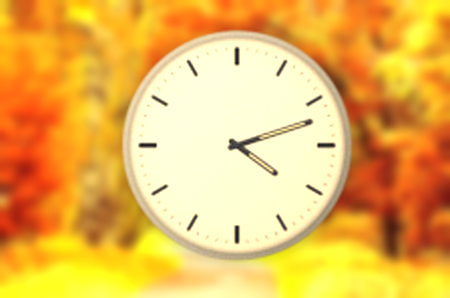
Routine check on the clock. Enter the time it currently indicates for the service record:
4:12
